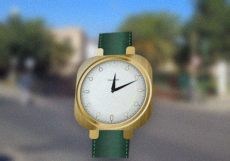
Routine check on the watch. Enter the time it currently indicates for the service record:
12:11
